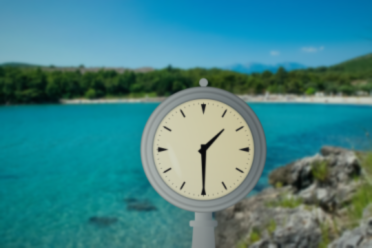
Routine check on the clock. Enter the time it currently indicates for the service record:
1:30
